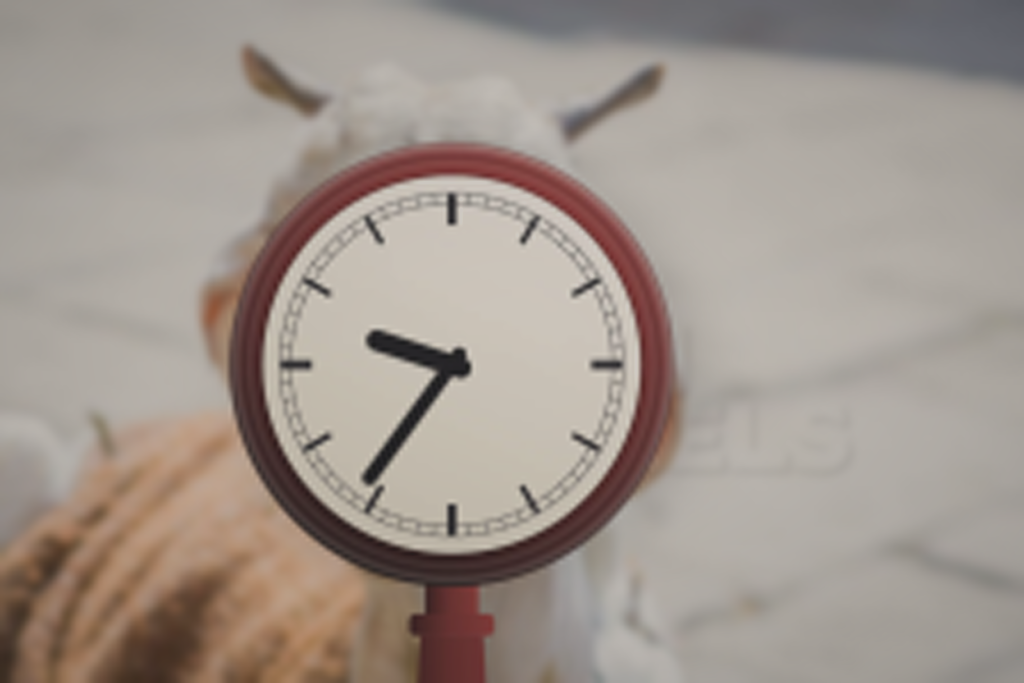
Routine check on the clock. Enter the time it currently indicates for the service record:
9:36
